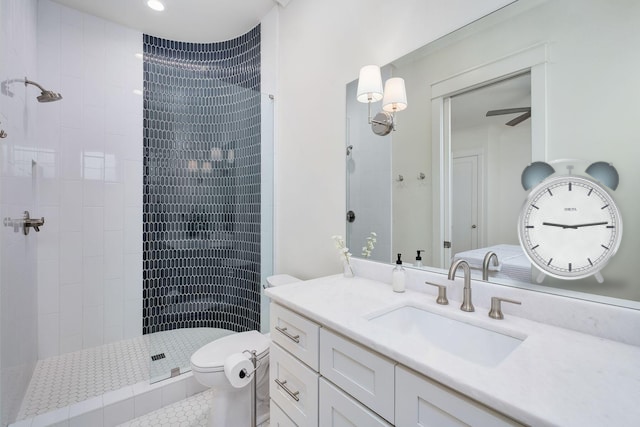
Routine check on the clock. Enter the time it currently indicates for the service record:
9:14
